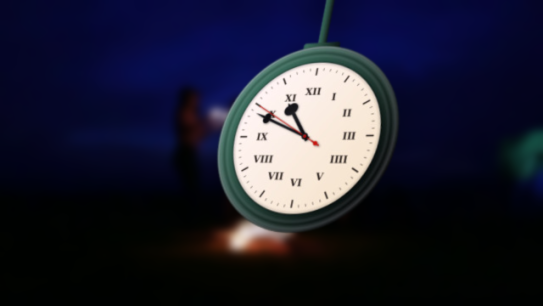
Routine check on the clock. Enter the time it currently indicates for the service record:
10:48:50
